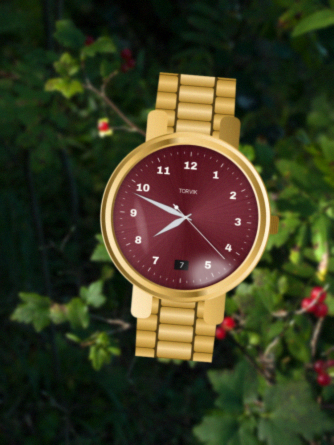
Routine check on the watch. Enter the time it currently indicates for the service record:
7:48:22
